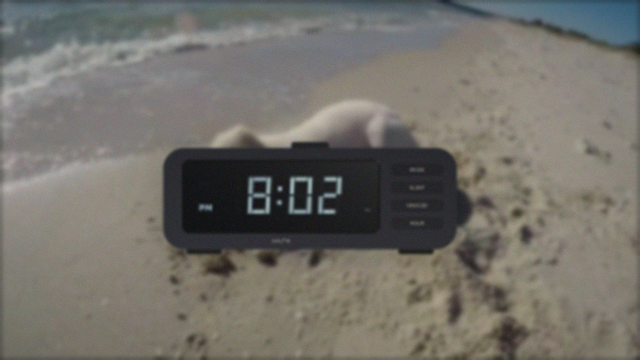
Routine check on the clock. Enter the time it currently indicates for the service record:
8:02
